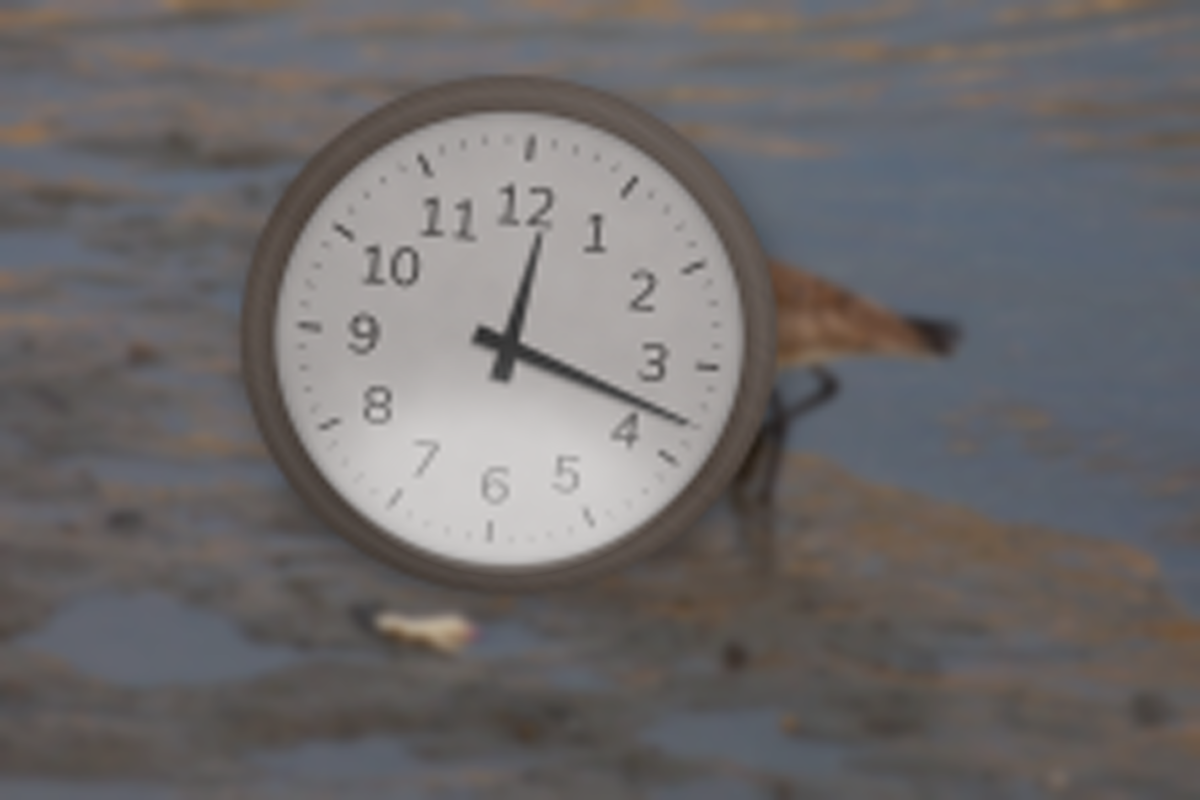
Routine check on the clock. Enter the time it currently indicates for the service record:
12:18
